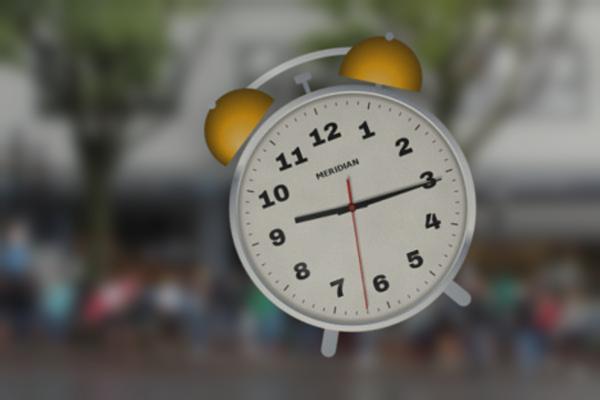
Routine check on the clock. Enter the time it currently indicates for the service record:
9:15:32
